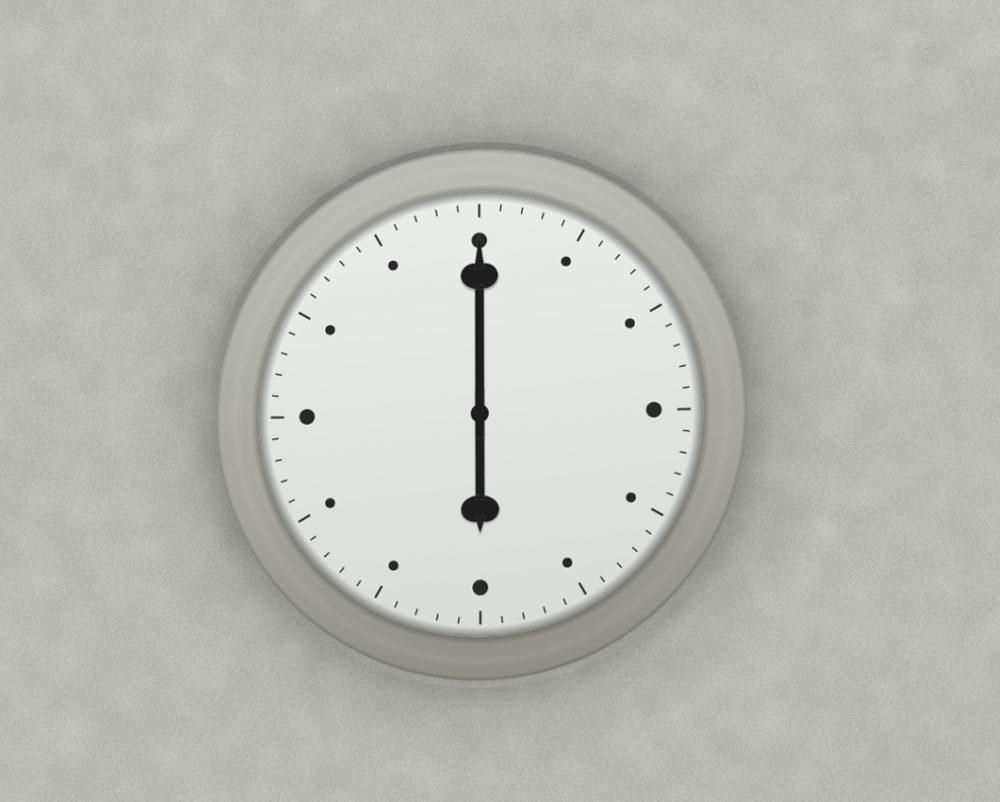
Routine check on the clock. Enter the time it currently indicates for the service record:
6:00
